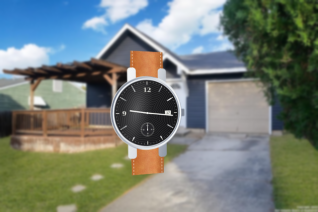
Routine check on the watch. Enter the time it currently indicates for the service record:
9:16
